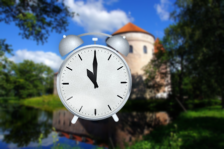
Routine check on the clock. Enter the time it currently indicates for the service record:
11:00
